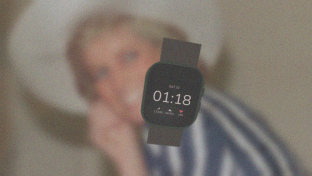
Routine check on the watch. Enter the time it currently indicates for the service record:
1:18
